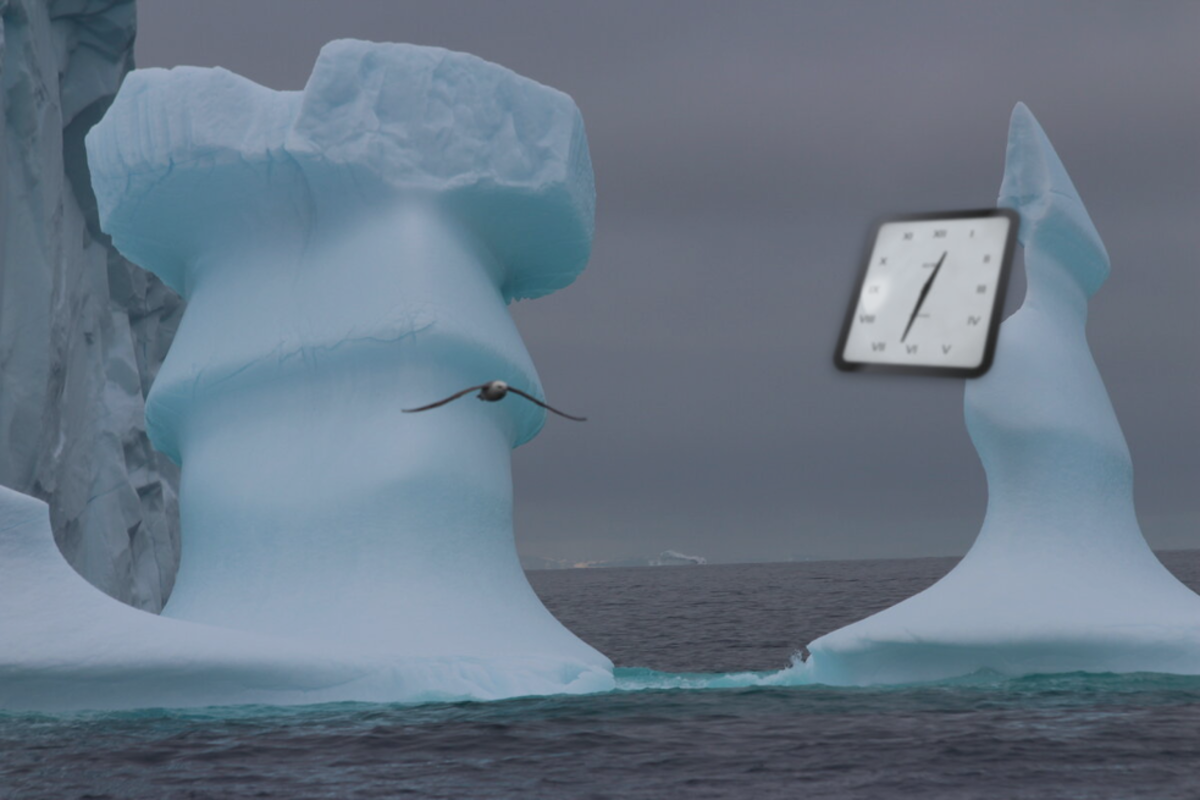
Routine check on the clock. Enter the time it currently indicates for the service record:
12:32
